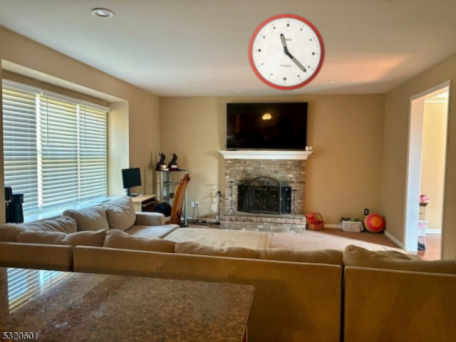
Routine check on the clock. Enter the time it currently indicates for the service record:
11:22
